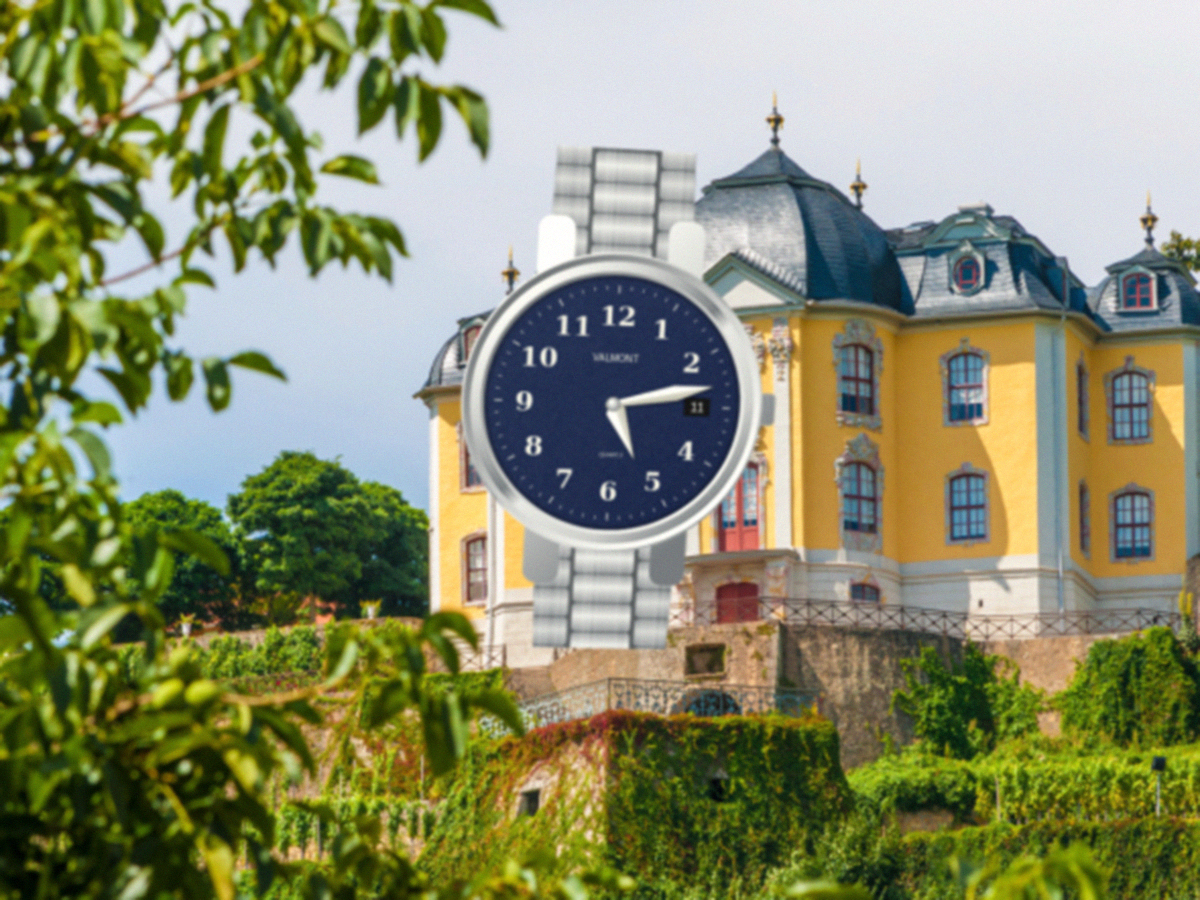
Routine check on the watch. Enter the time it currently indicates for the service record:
5:13
